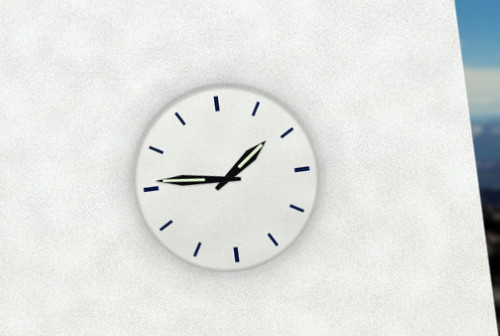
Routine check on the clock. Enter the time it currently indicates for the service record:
1:46
